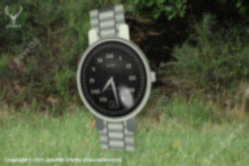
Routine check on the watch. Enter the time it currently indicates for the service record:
7:28
